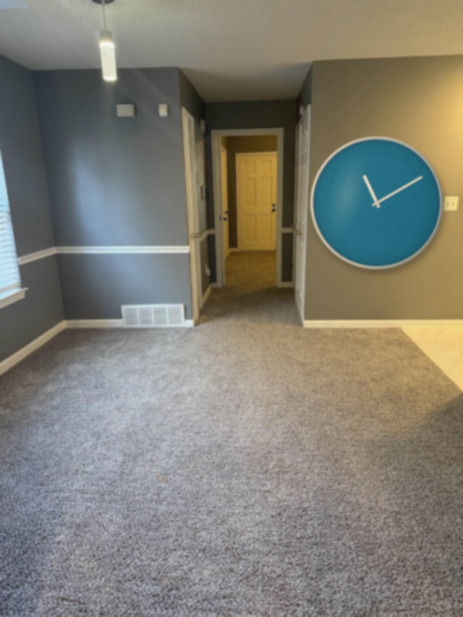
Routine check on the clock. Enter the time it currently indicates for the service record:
11:10
